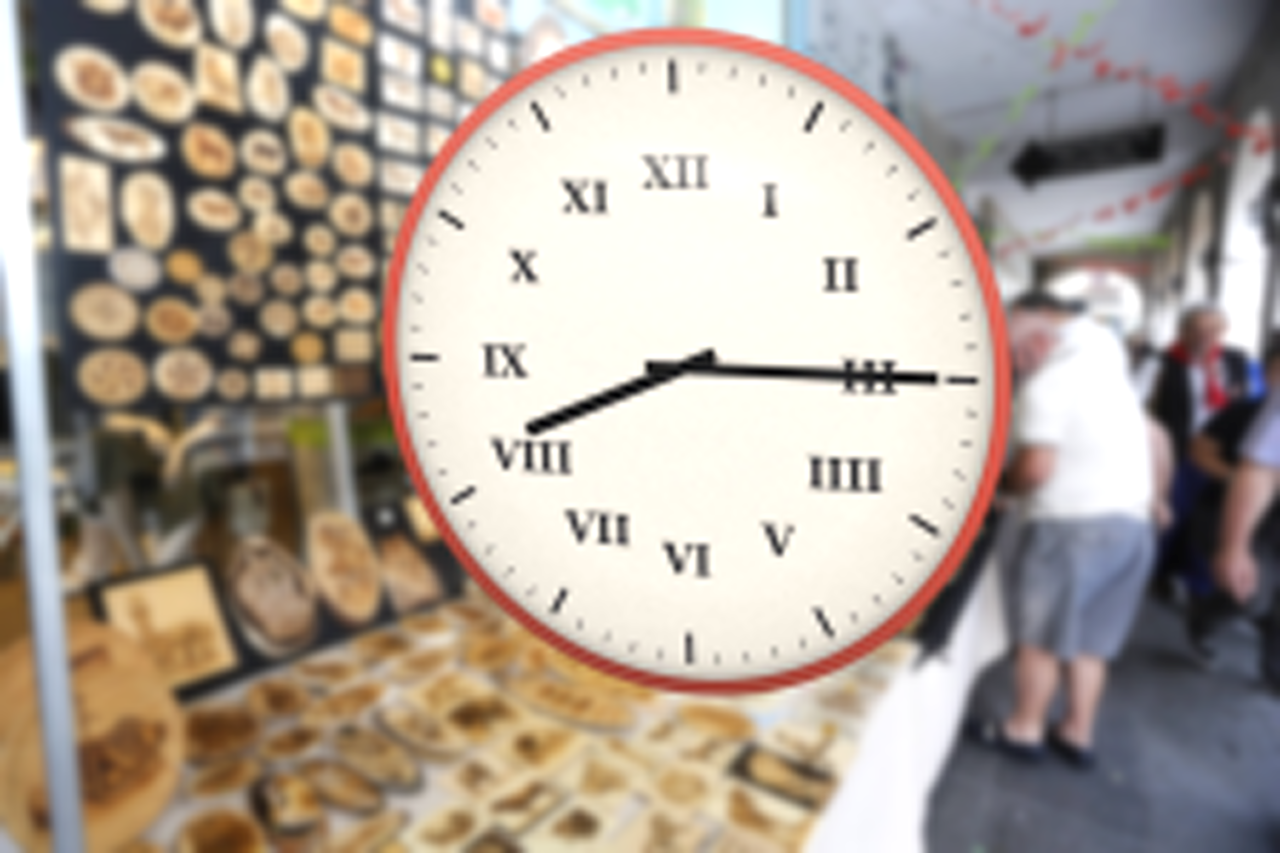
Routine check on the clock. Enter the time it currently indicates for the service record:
8:15
